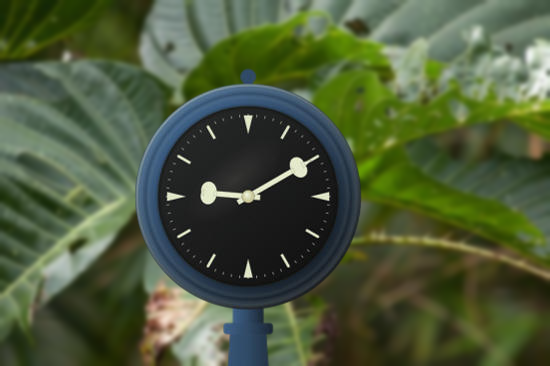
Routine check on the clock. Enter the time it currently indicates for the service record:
9:10
